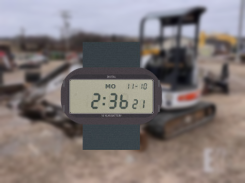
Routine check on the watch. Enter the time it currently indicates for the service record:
2:36:21
